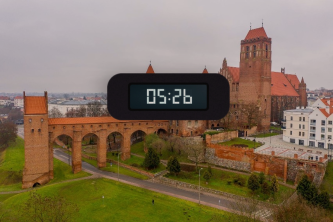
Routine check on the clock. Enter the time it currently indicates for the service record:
5:26
